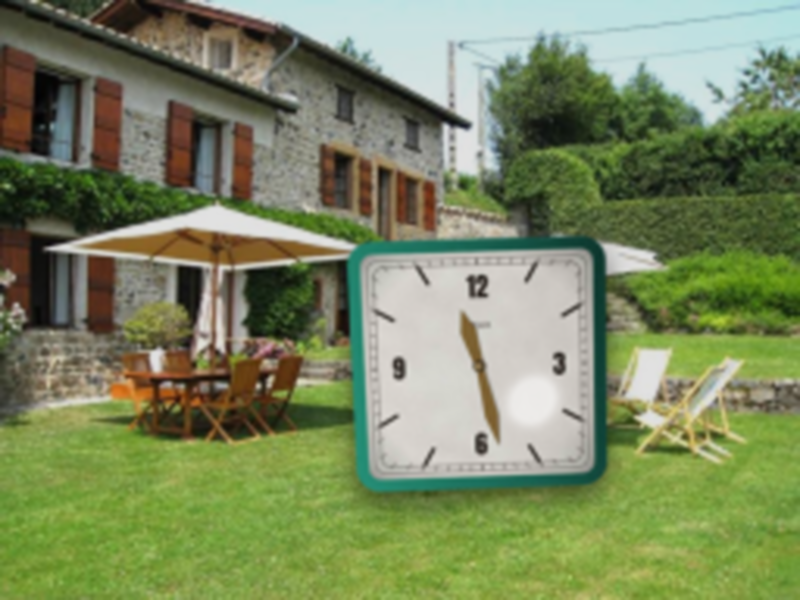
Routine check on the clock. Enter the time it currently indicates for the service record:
11:28
